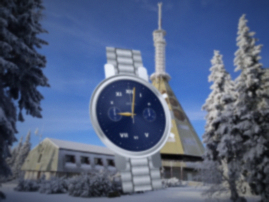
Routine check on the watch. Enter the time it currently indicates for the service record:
9:02
